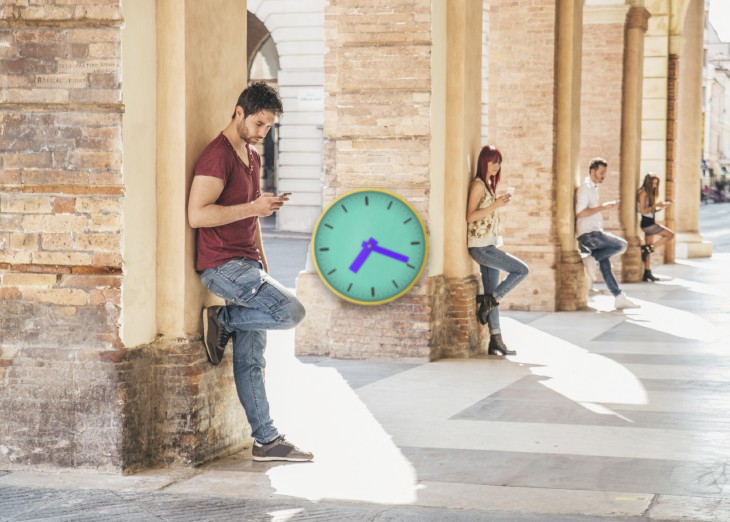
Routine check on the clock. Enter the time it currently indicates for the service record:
7:19
